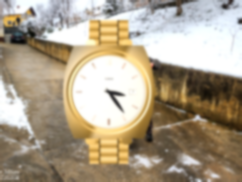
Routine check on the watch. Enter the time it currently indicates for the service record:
3:24
